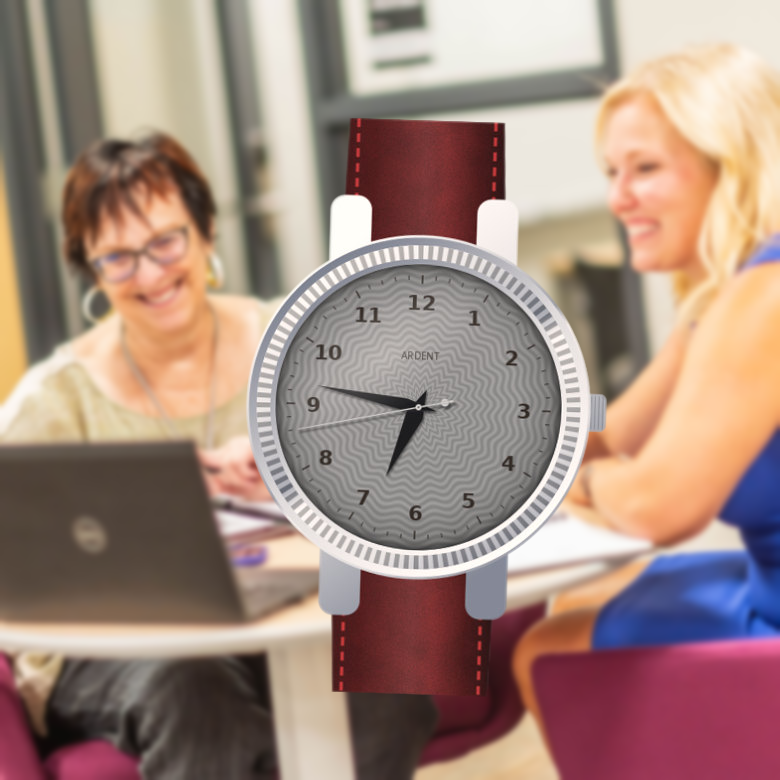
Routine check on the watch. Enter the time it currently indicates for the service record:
6:46:43
